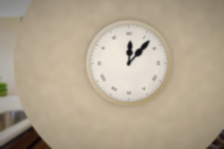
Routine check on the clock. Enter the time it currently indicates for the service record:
12:07
